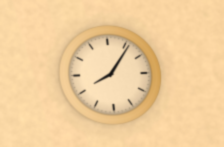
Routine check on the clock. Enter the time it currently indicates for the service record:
8:06
